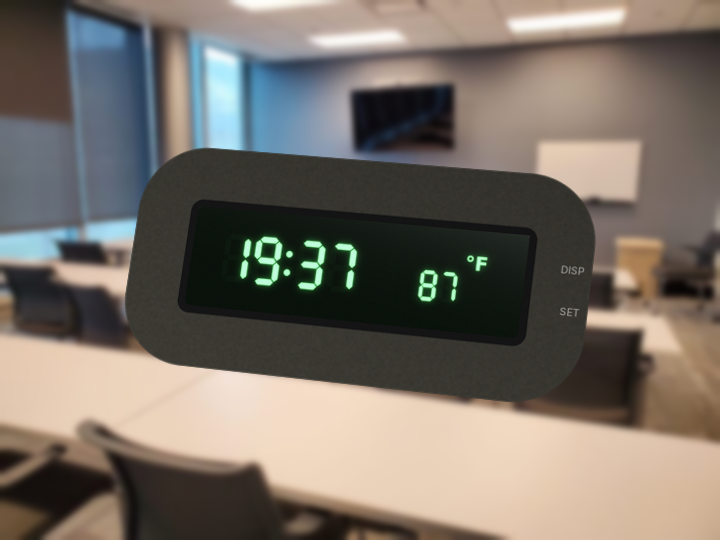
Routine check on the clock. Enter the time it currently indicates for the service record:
19:37
